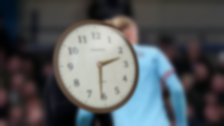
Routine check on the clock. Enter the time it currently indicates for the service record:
2:31
